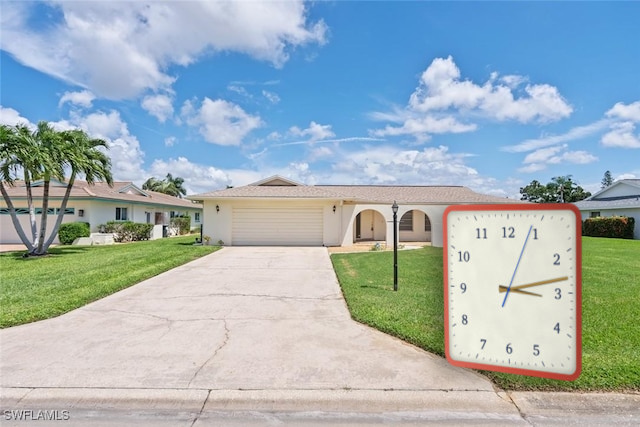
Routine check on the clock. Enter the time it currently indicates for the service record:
3:13:04
